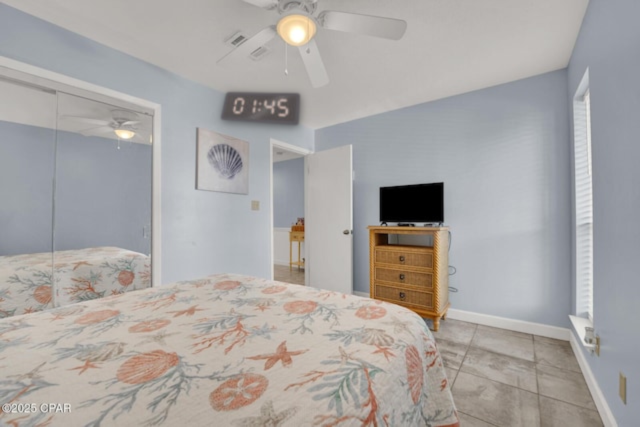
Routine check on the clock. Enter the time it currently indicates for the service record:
1:45
